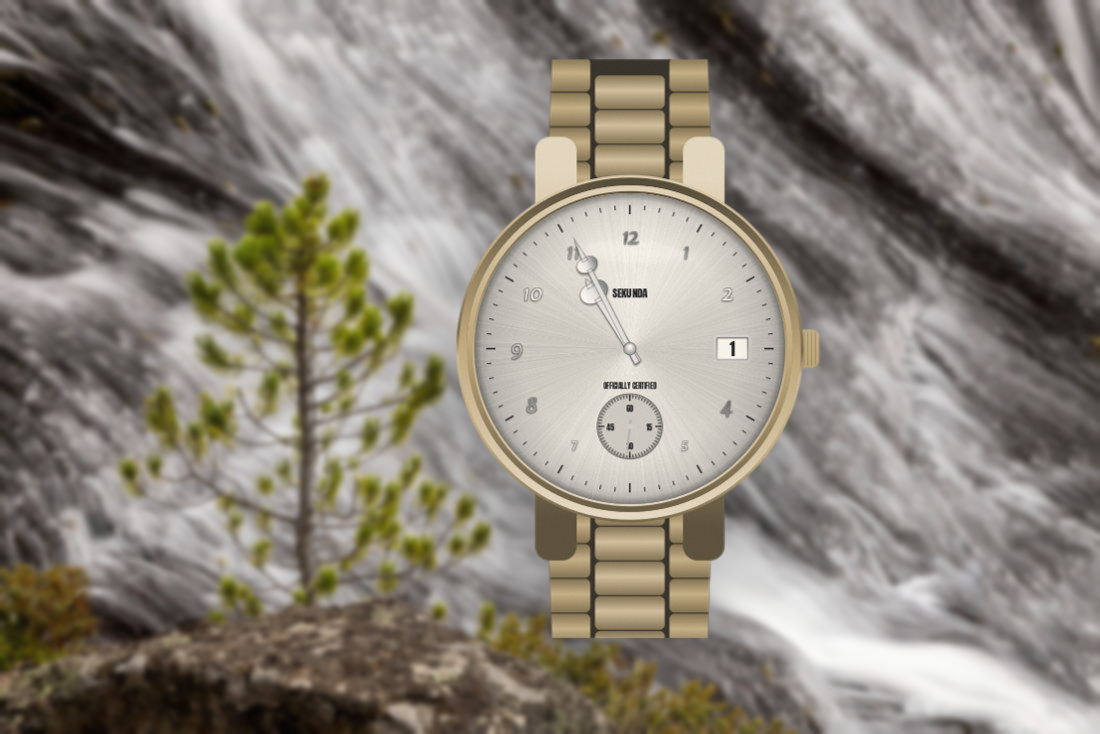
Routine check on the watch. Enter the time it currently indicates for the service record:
10:55:31
